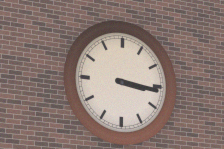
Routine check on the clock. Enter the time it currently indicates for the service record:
3:16
